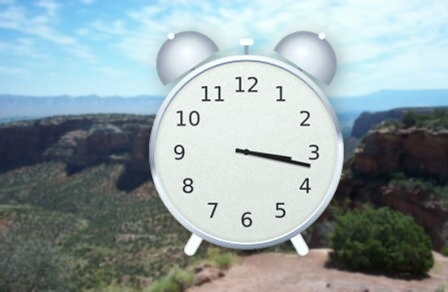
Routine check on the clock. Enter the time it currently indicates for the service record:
3:17
